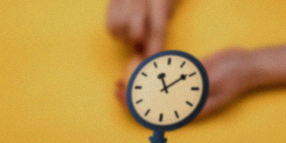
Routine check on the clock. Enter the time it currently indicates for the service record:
11:09
